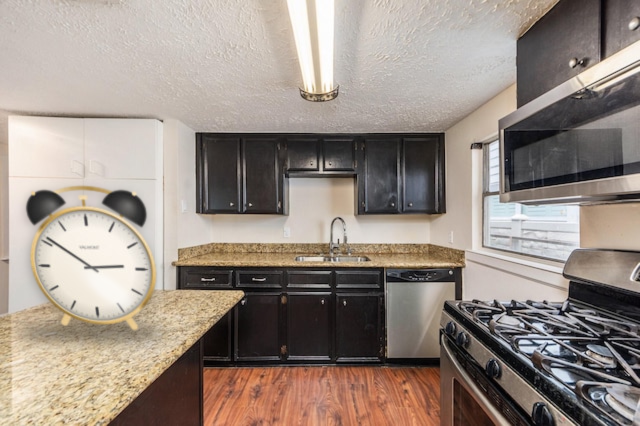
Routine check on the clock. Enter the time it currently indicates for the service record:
2:51
